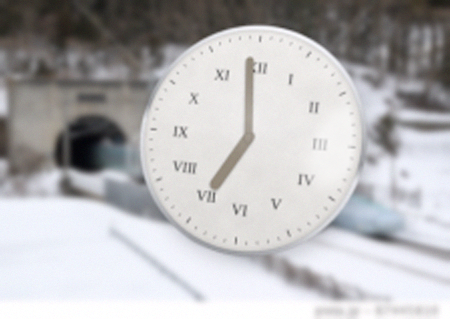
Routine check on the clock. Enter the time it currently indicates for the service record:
6:59
